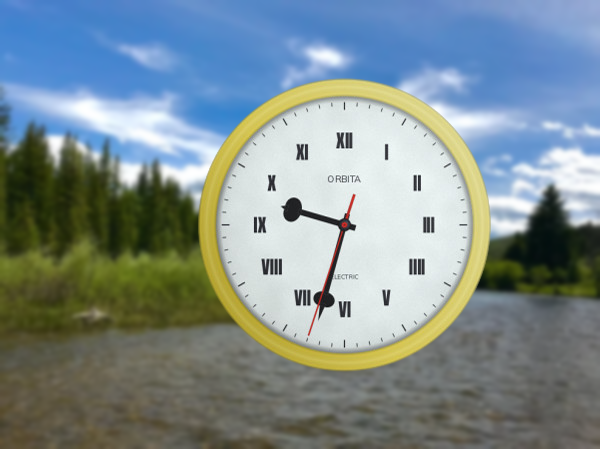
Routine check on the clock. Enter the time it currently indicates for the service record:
9:32:33
